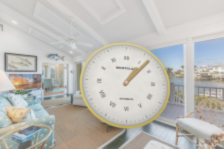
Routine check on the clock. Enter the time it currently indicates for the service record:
1:07
